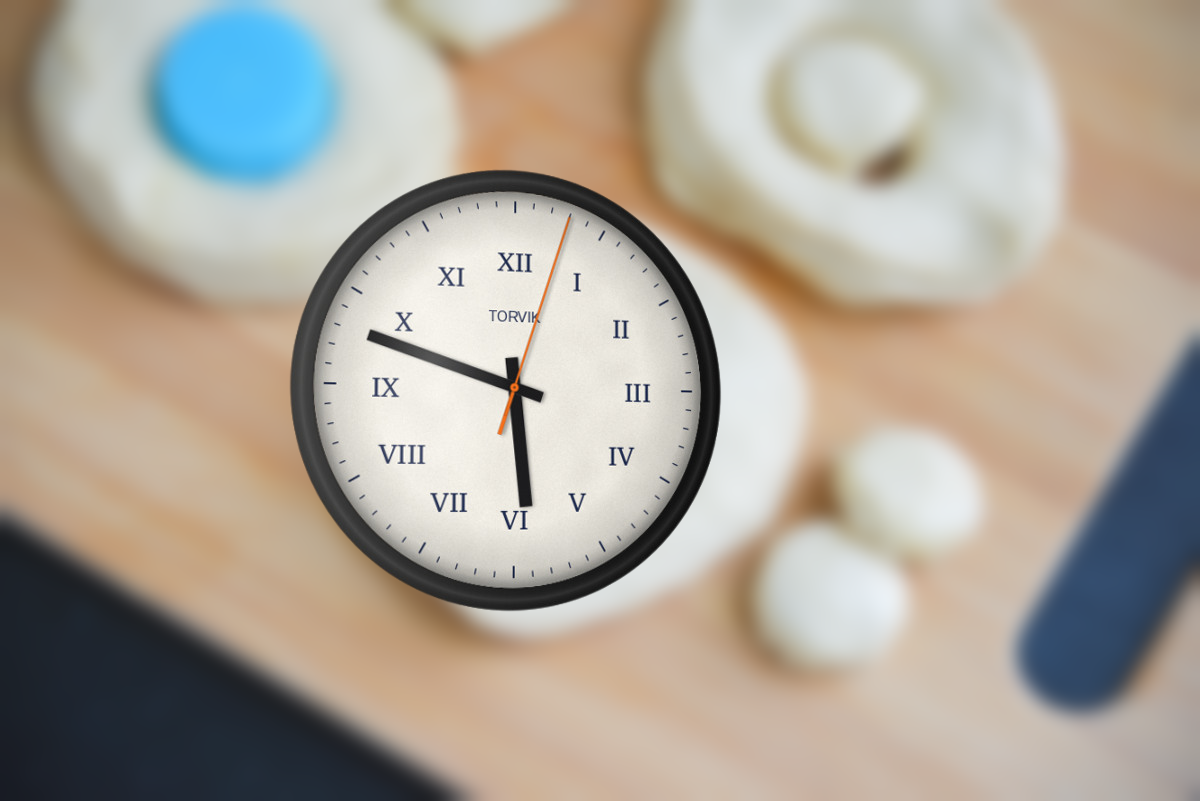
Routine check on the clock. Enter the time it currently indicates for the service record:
5:48:03
